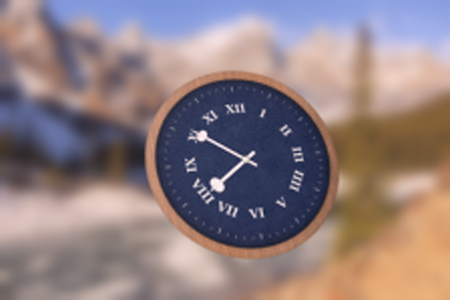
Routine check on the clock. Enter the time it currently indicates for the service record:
7:51
